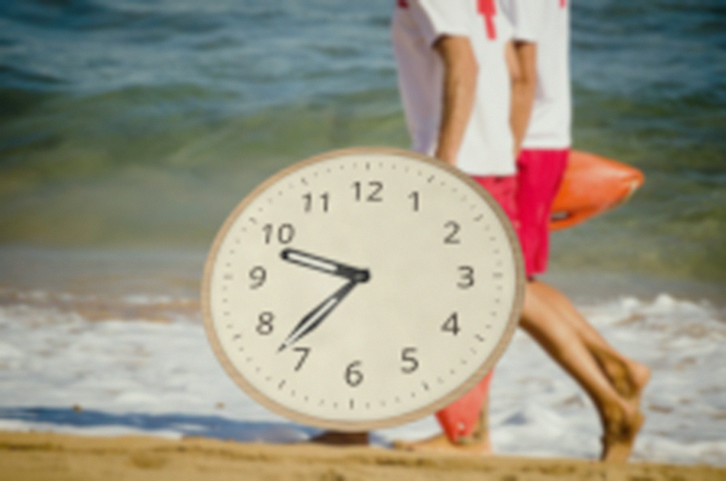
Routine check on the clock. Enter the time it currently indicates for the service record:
9:37
